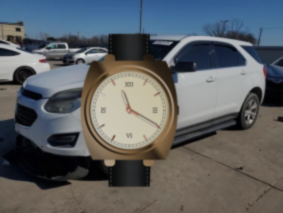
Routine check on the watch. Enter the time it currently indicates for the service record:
11:20
